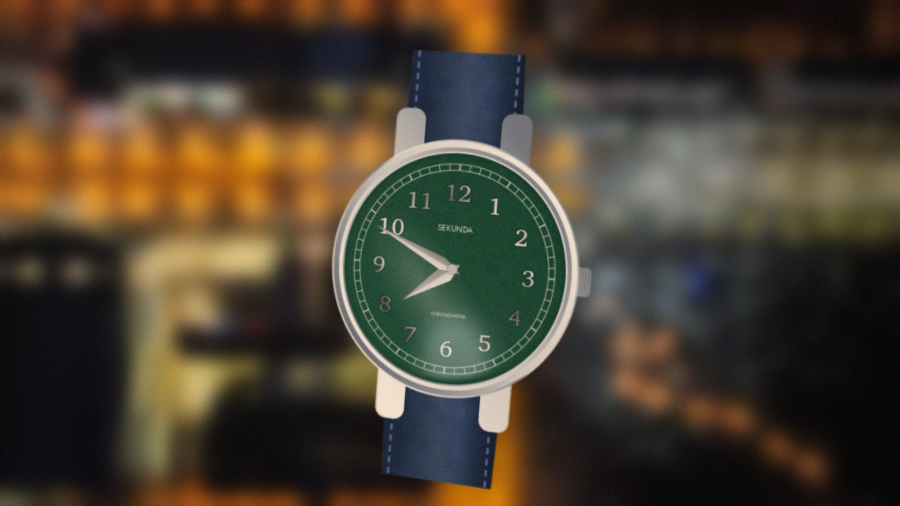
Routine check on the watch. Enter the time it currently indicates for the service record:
7:49
